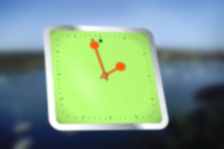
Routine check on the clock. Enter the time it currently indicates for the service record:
1:58
